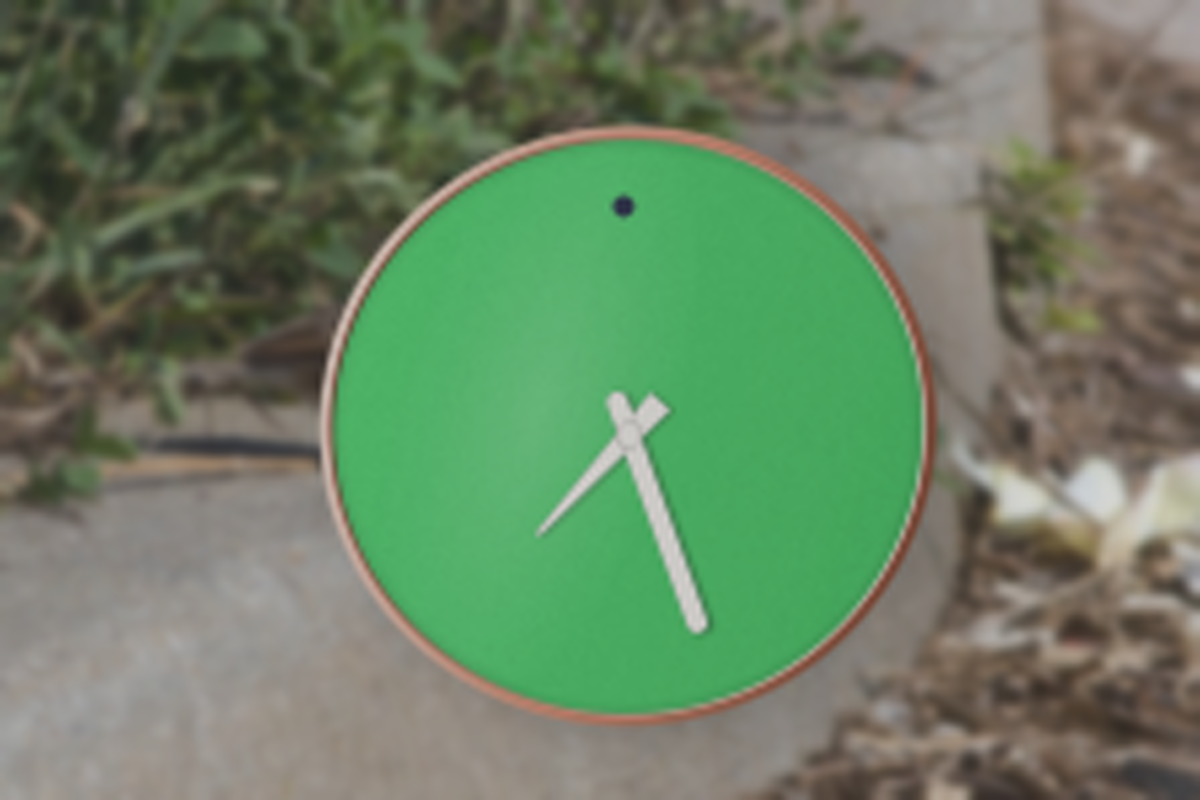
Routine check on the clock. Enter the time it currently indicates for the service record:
7:27
